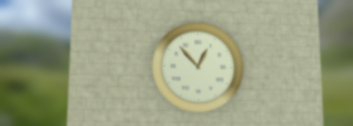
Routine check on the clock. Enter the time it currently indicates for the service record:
12:53
